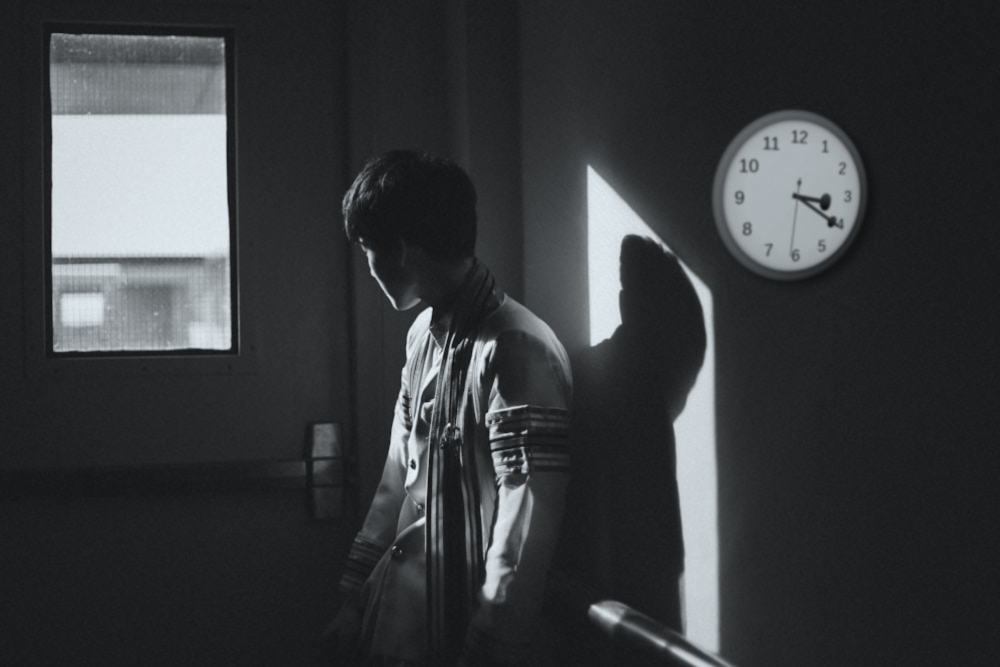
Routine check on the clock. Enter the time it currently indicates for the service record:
3:20:31
